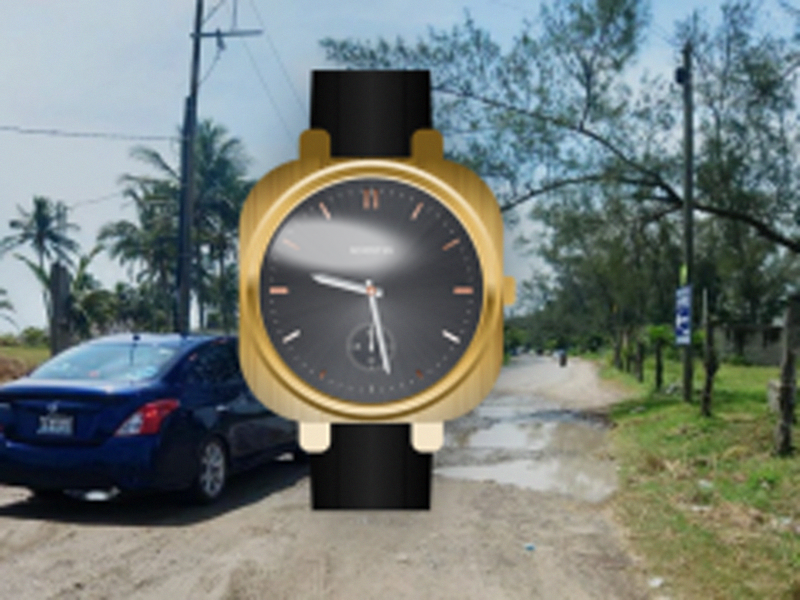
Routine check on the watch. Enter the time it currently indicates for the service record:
9:28
